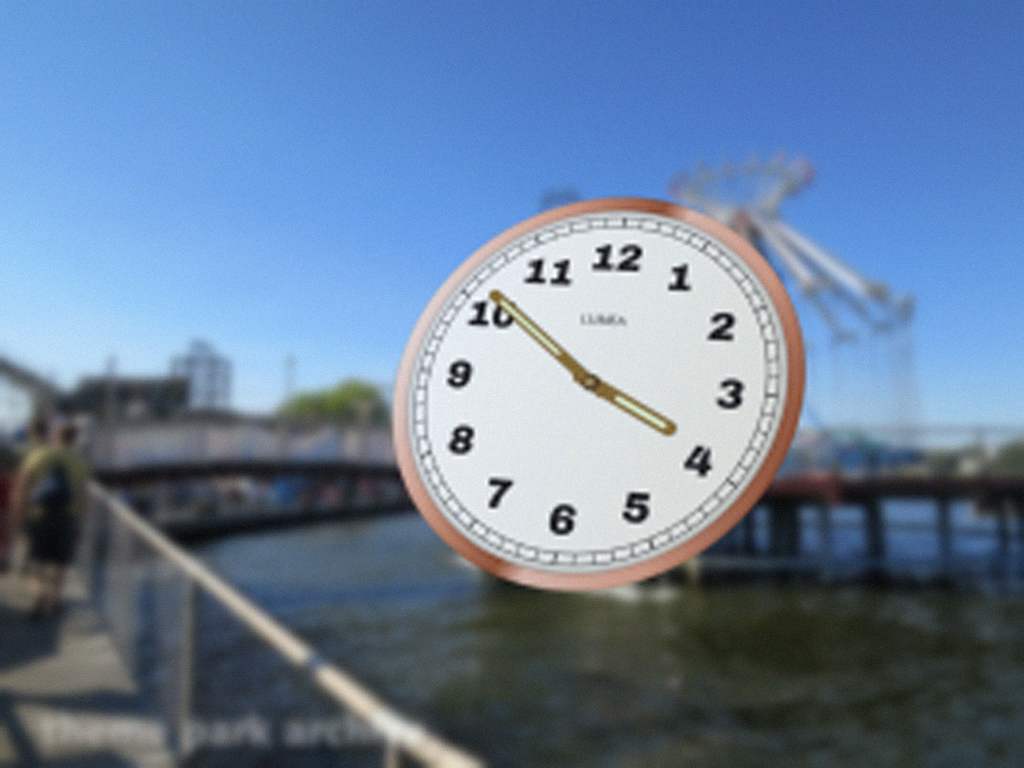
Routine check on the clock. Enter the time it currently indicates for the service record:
3:51
